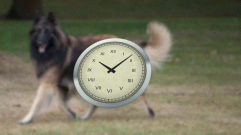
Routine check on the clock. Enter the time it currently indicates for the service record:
10:08
